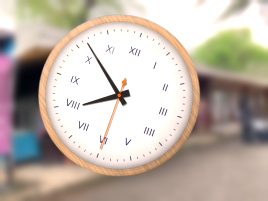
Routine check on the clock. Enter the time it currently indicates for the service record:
7:51:30
